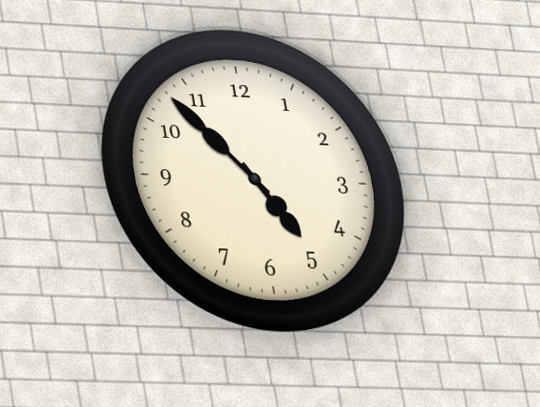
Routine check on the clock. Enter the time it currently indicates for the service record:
4:53
